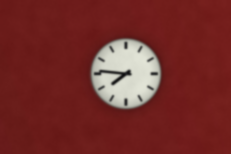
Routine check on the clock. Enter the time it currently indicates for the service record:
7:46
